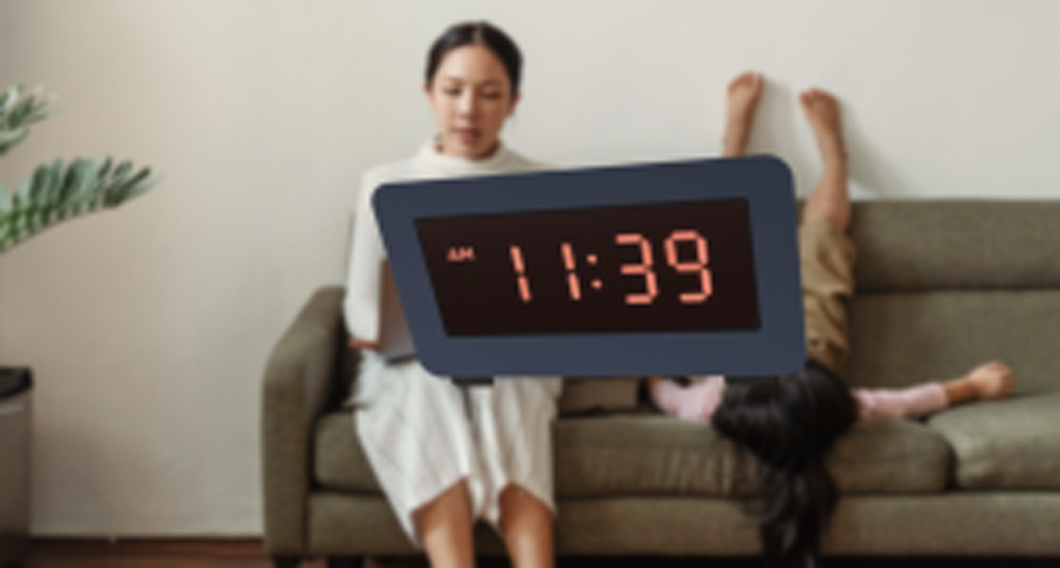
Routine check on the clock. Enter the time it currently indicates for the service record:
11:39
